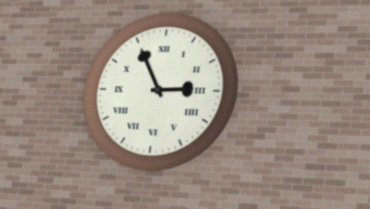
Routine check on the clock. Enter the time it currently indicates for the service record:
2:55
